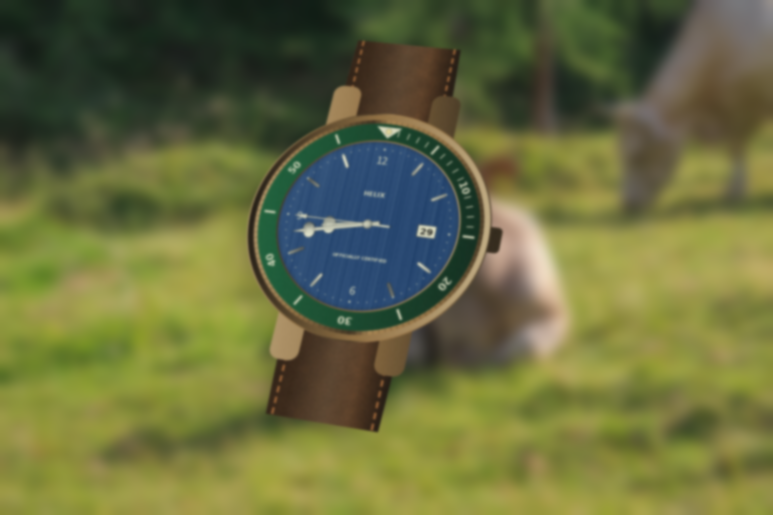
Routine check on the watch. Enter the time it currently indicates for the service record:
8:42:45
